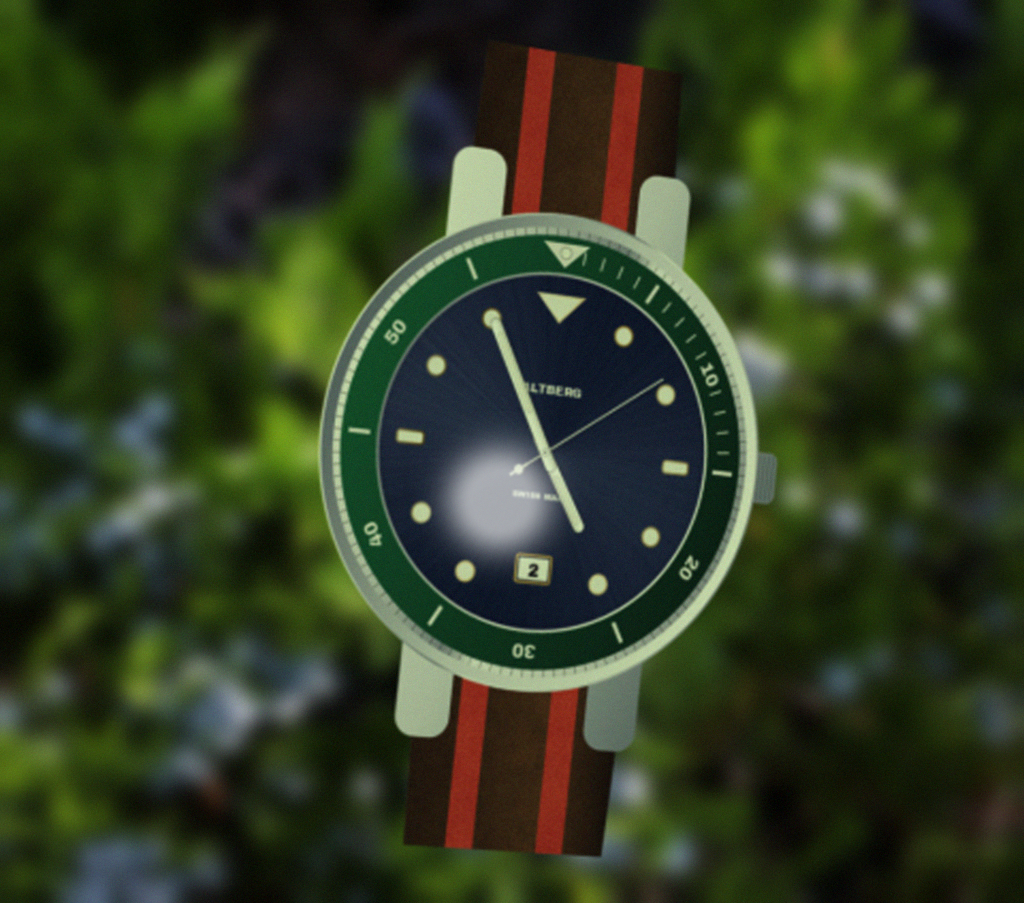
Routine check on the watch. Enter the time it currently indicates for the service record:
4:55:09
